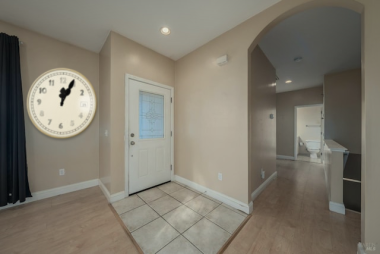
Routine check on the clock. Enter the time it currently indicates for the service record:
12:04
